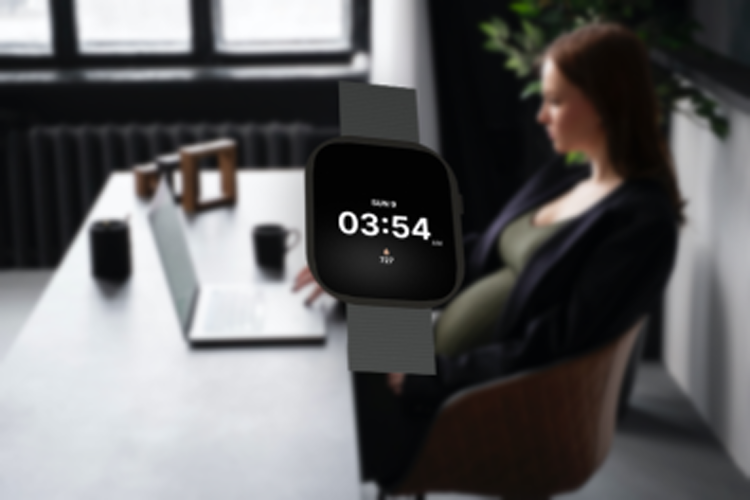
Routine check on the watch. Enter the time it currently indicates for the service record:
3:54
